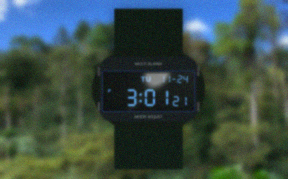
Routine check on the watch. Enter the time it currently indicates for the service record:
3:01:21
